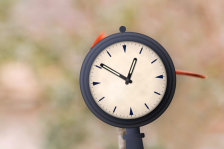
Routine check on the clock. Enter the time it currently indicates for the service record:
12:51
